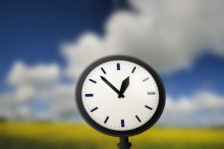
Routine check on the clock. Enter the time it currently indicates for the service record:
12:53
